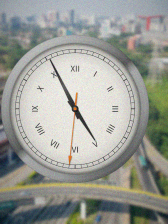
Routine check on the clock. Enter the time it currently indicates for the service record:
4:55:31
